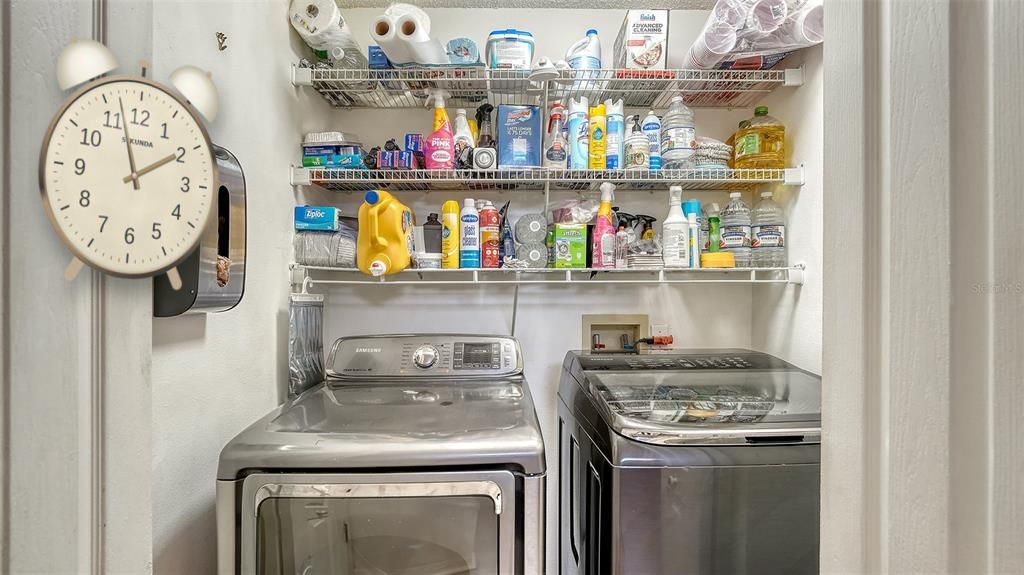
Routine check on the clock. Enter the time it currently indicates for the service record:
1:57
